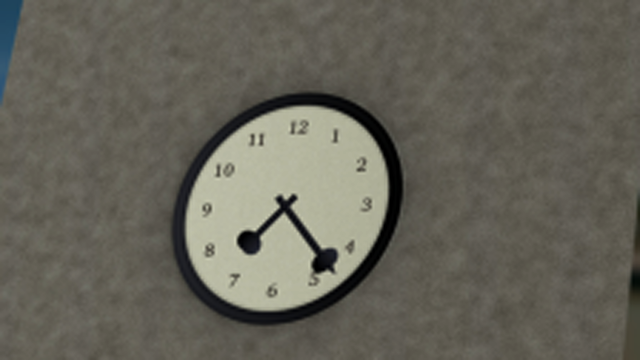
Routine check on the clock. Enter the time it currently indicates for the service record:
7:23
